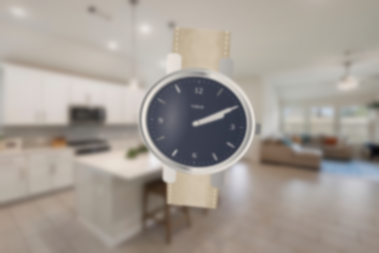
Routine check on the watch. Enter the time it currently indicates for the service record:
2:10
